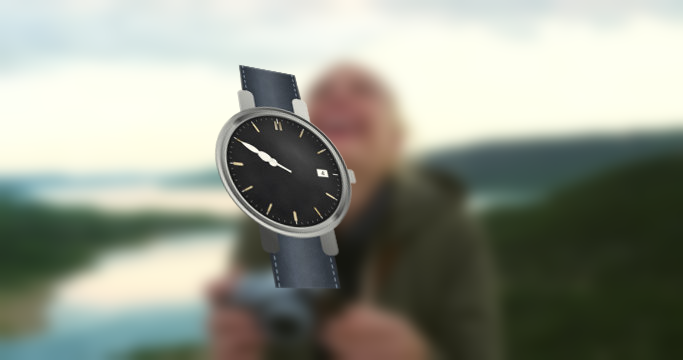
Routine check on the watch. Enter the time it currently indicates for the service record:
9:50
